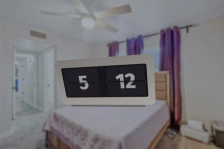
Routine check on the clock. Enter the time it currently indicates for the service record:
5:12
